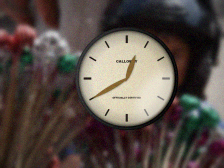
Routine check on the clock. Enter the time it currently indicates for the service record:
12:40
